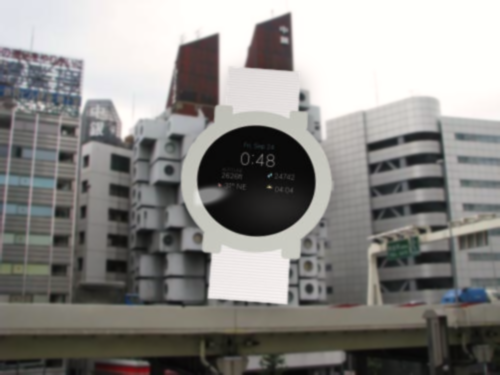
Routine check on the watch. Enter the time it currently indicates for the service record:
0:48
